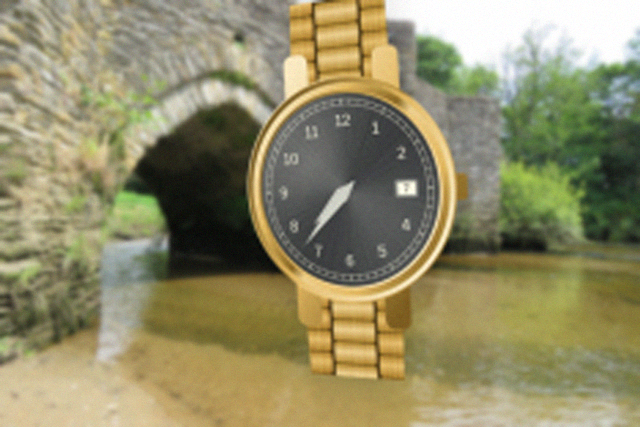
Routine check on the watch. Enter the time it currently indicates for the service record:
7:37
